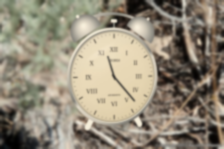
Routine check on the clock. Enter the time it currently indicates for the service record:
11:23
